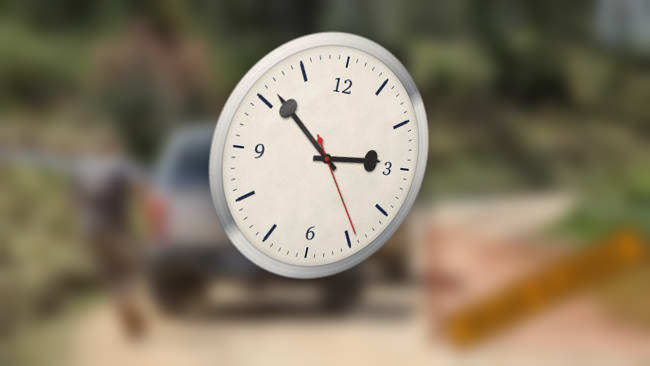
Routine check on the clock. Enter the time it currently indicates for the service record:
2:51:24
